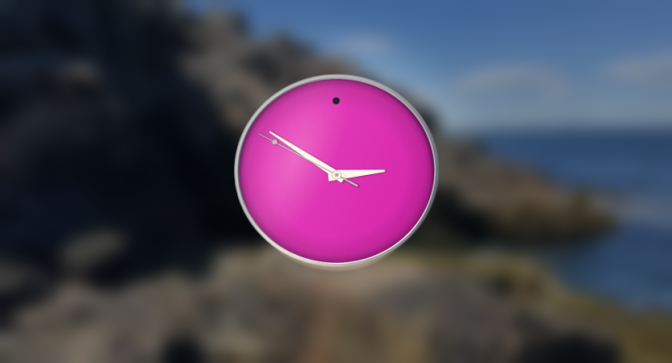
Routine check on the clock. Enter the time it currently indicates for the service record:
2:50:50
